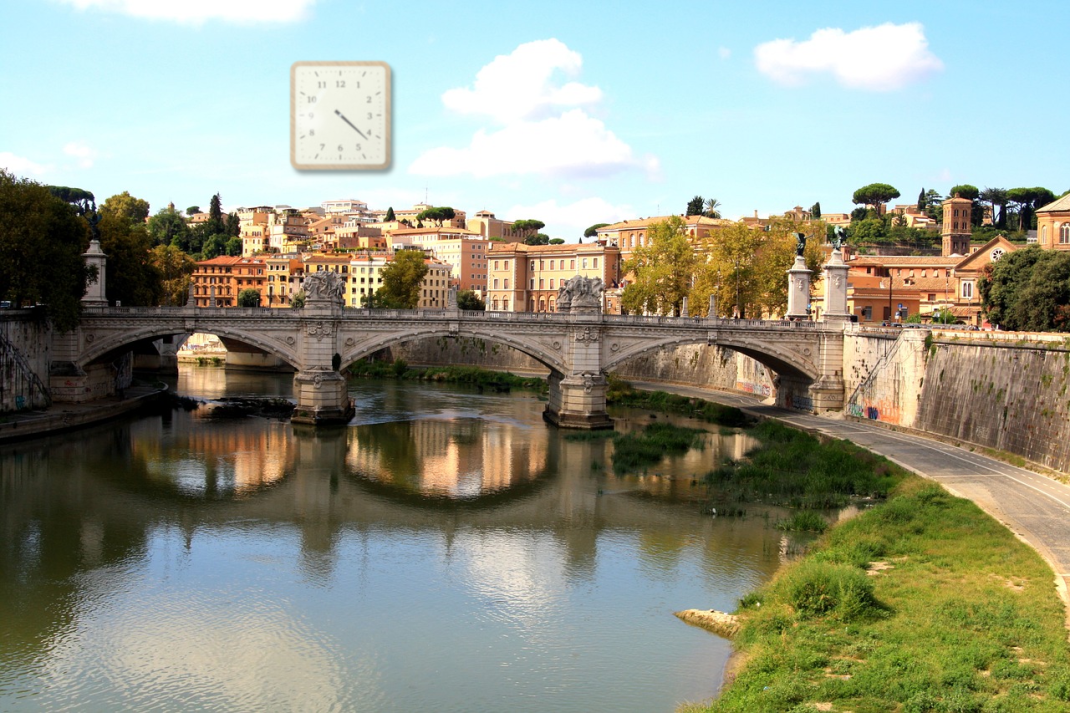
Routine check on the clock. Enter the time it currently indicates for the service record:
4:22
